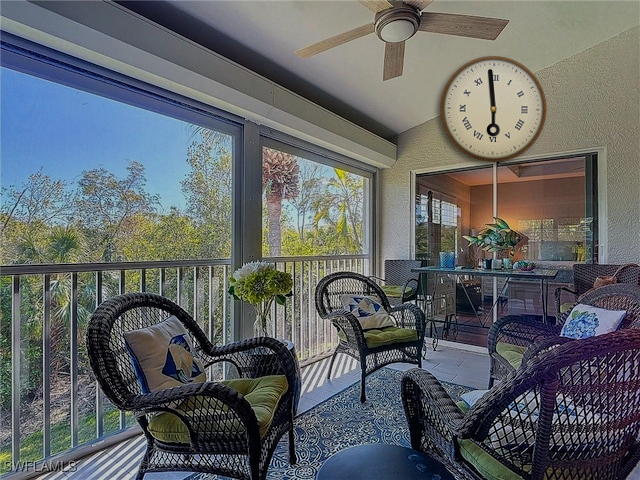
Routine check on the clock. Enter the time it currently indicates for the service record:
5:59
